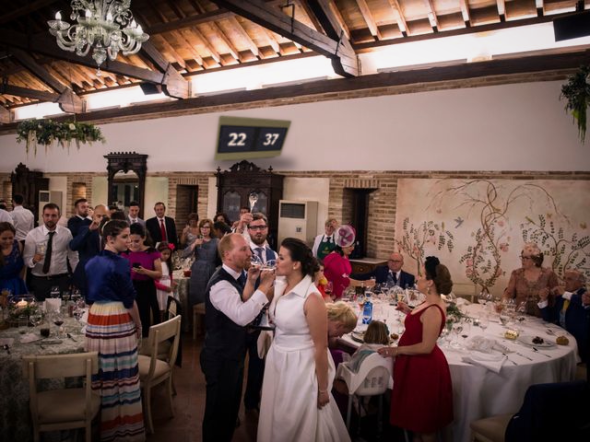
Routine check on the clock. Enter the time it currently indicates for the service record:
22:37
